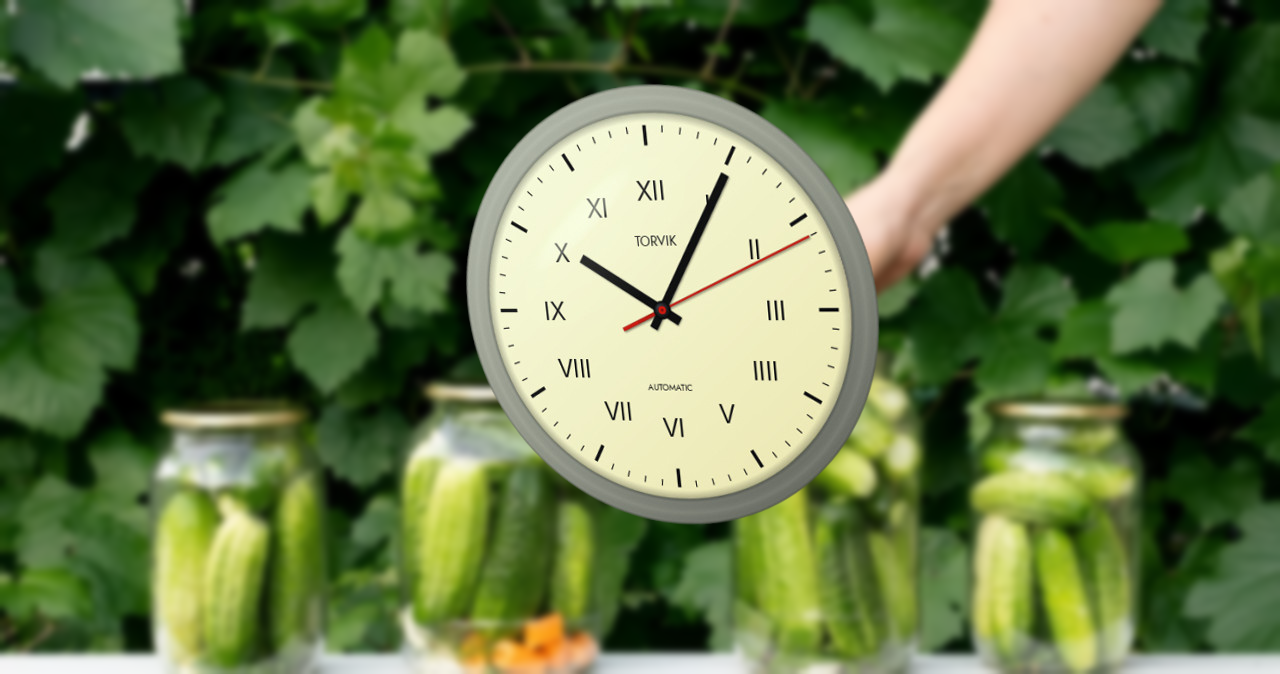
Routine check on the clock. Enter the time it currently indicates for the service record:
10:05:11
